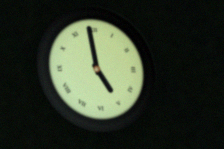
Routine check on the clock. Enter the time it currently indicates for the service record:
4:59
